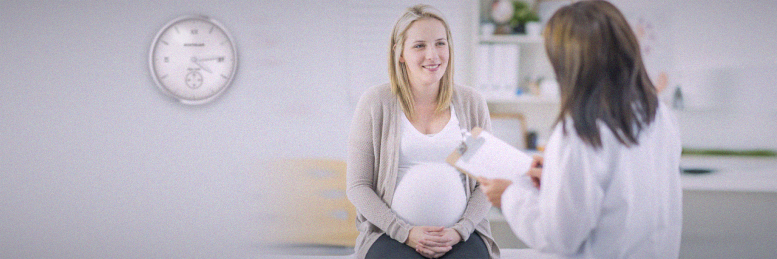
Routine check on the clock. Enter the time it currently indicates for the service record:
4:14
